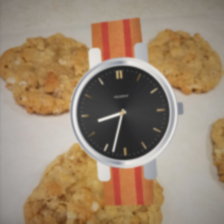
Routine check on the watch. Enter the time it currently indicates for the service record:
8:33
